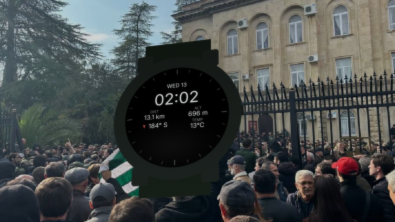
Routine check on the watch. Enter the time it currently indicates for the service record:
2:02
